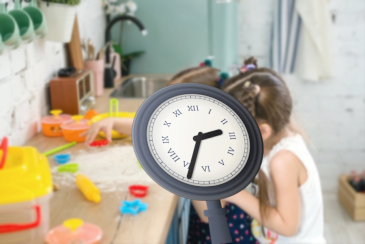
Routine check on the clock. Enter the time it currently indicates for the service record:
2:34
